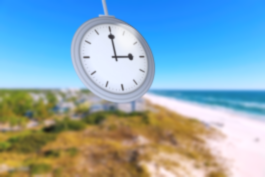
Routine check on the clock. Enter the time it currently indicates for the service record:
3:00
